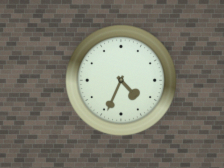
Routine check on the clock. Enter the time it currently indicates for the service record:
4:34
